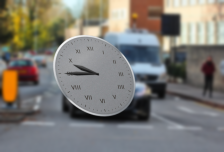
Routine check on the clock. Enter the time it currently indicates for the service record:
9:45
